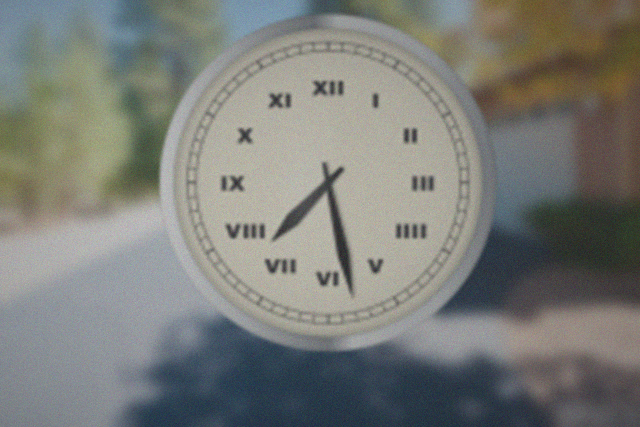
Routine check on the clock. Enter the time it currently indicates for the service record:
7:28
